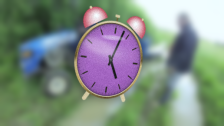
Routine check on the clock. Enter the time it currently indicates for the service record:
5:03
